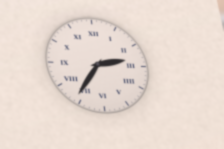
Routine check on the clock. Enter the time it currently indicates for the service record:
2:36
